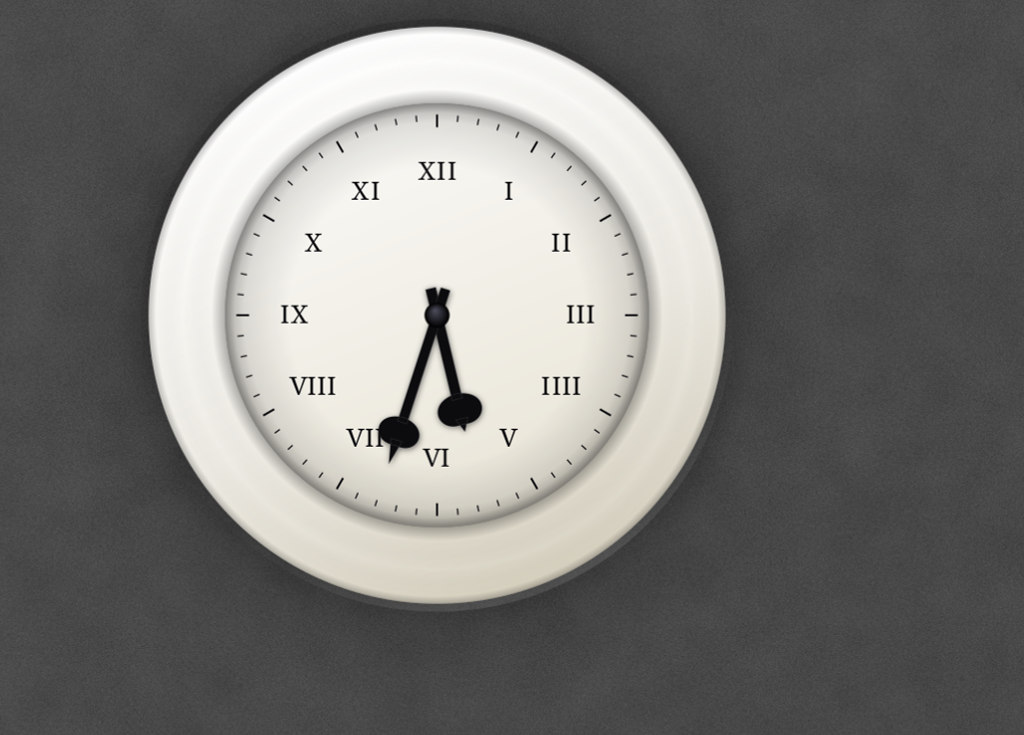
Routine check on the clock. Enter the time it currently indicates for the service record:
5:33
